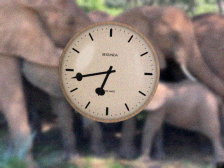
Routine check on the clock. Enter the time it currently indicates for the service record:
6:43
